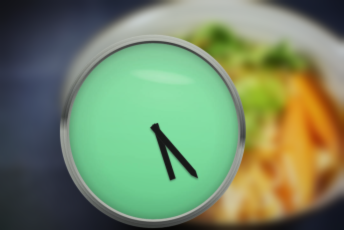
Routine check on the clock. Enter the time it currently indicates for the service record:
5:23
